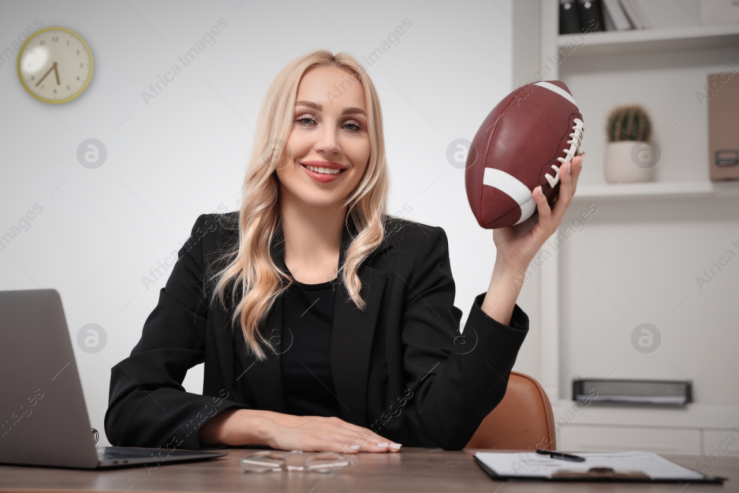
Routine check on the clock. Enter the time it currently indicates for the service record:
5:37
